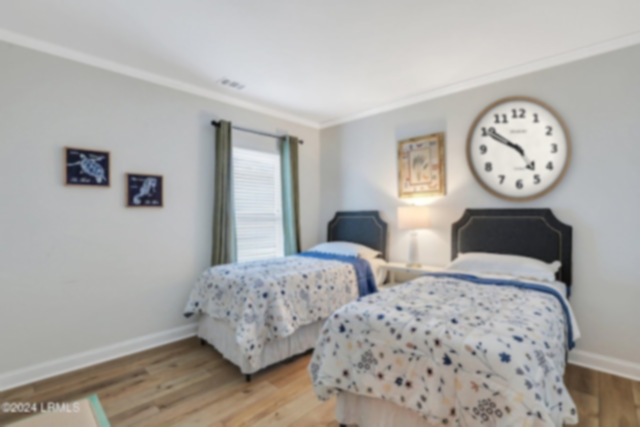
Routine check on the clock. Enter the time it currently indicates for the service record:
4:50
